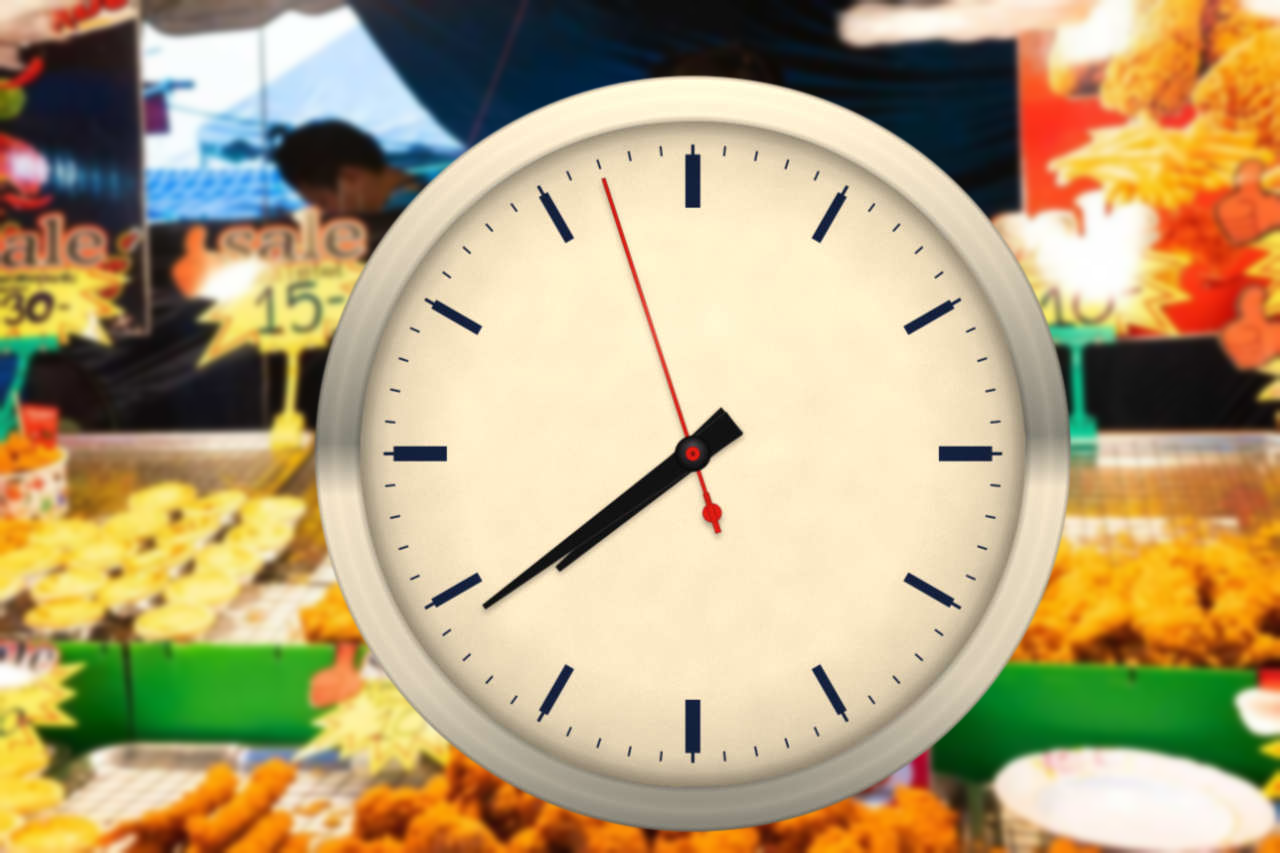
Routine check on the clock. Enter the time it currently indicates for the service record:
7:38:57
